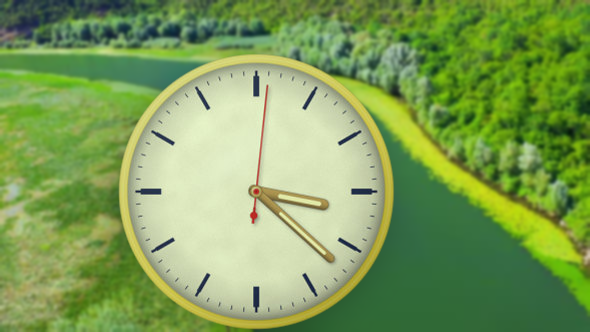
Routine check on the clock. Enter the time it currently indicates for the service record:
3:22:01
